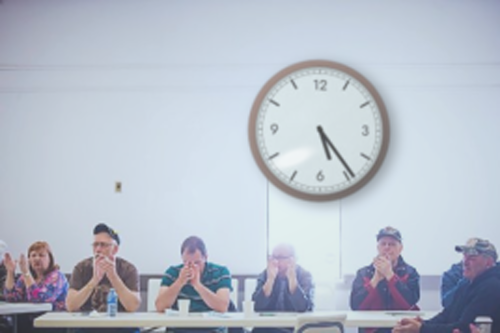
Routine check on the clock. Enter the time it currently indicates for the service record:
5:24
